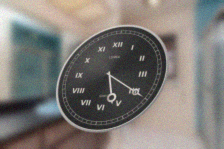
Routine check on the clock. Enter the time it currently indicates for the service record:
5:20
